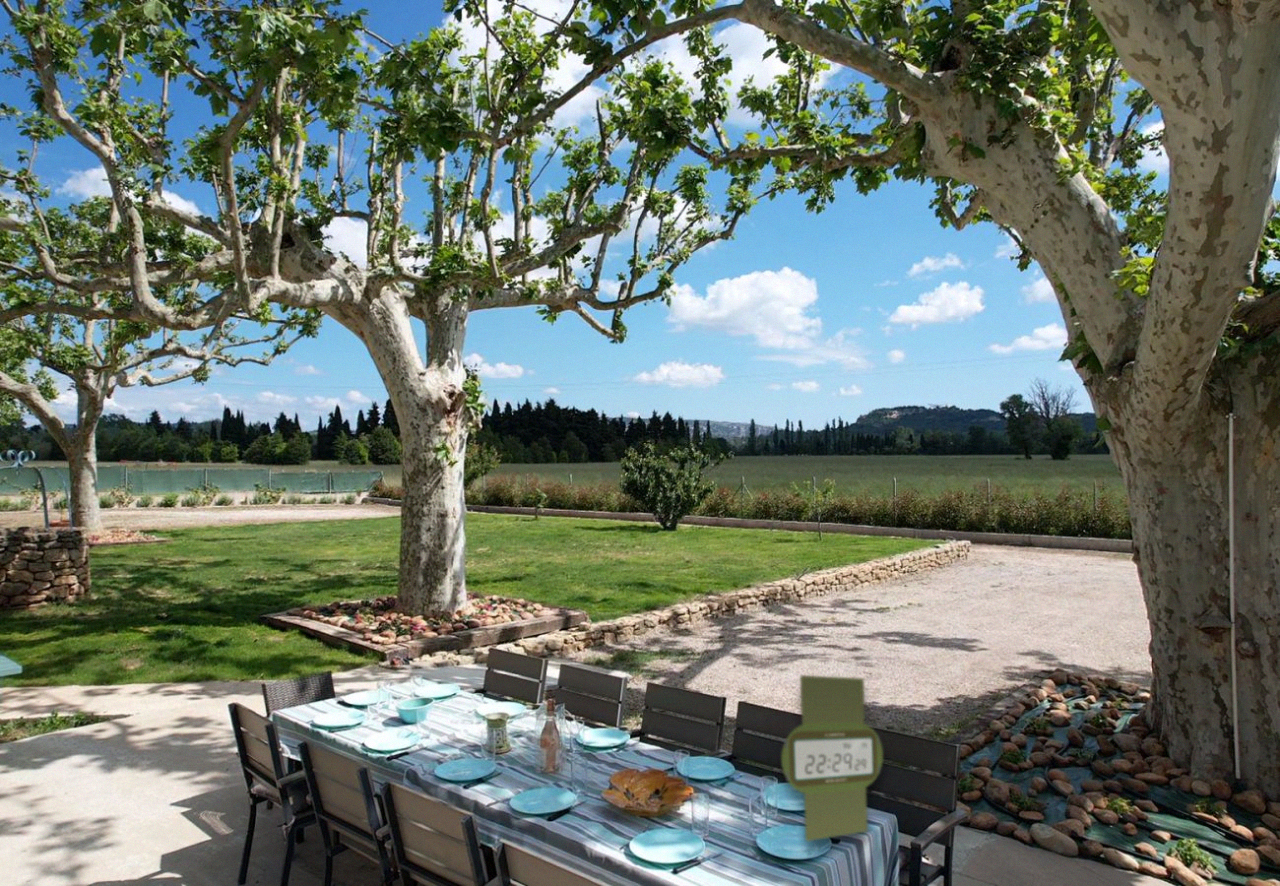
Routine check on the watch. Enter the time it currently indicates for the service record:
22:29
